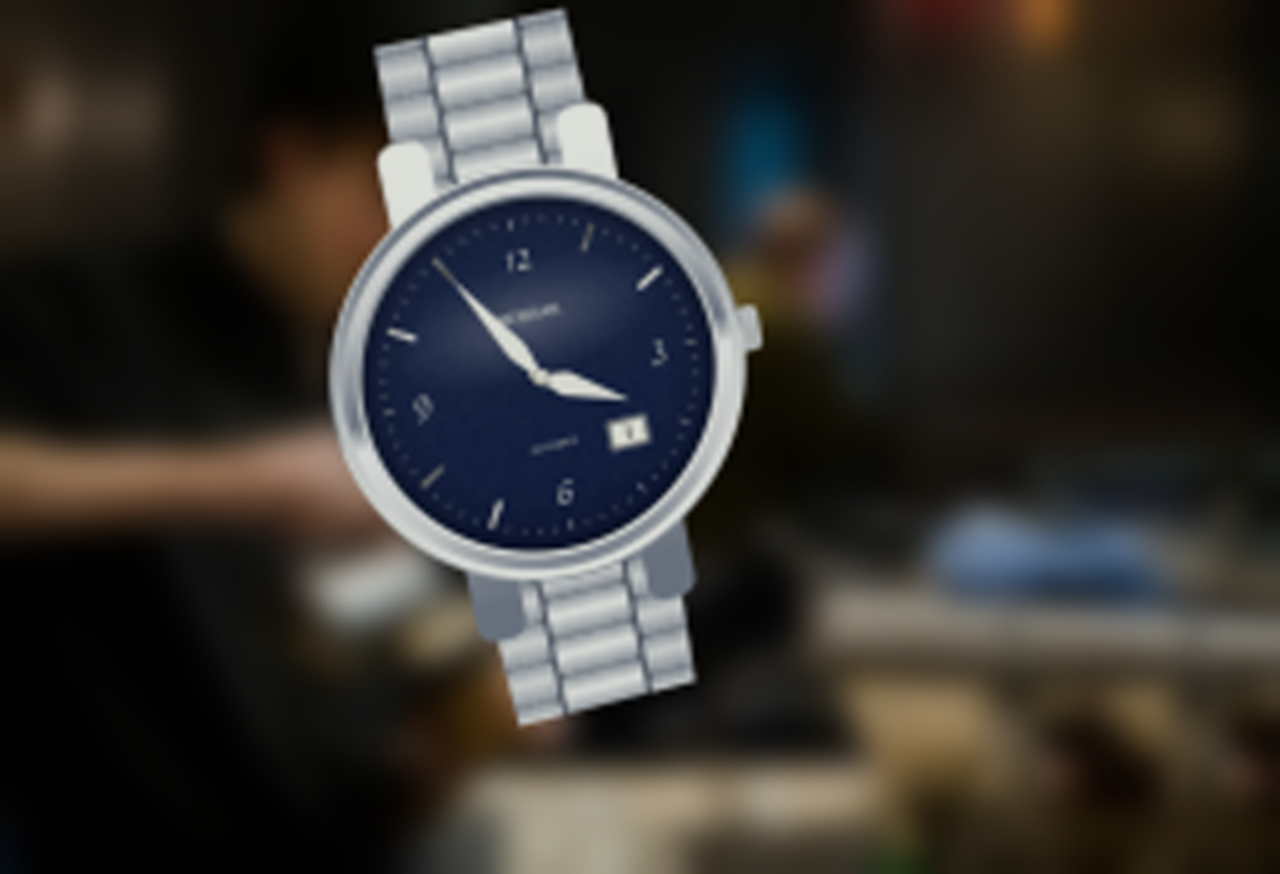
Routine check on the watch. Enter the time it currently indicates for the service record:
3:55
